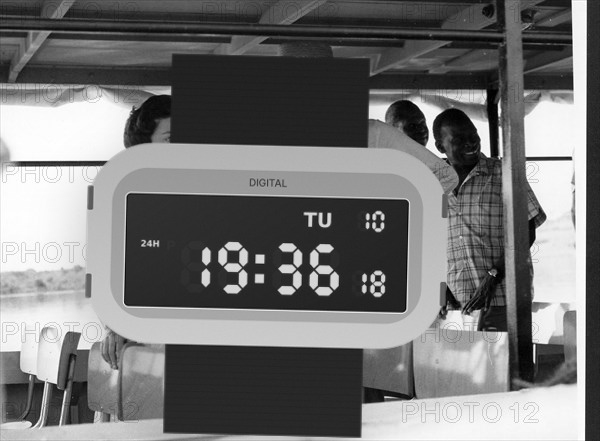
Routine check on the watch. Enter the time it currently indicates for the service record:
19:36:18
